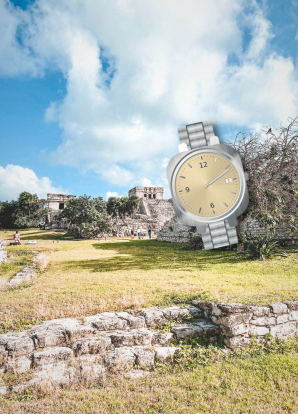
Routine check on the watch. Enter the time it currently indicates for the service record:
2:11
